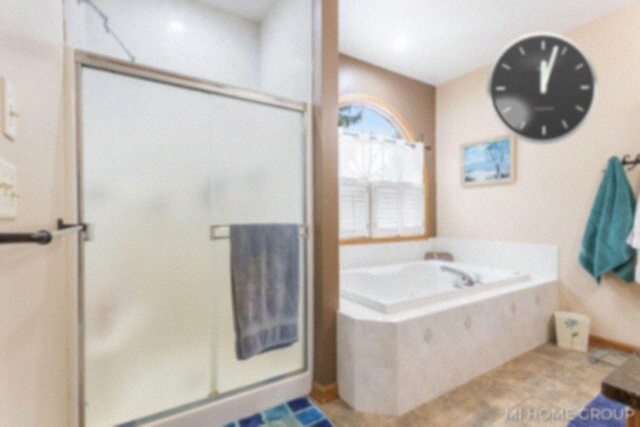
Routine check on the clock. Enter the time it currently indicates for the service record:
12:03
